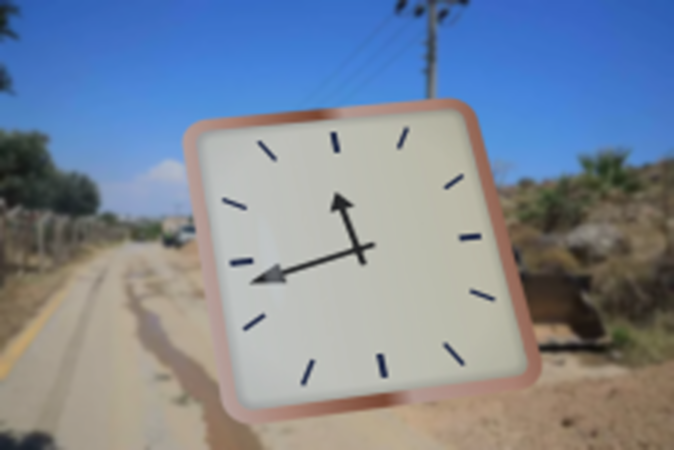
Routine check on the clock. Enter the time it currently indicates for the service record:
11:43
